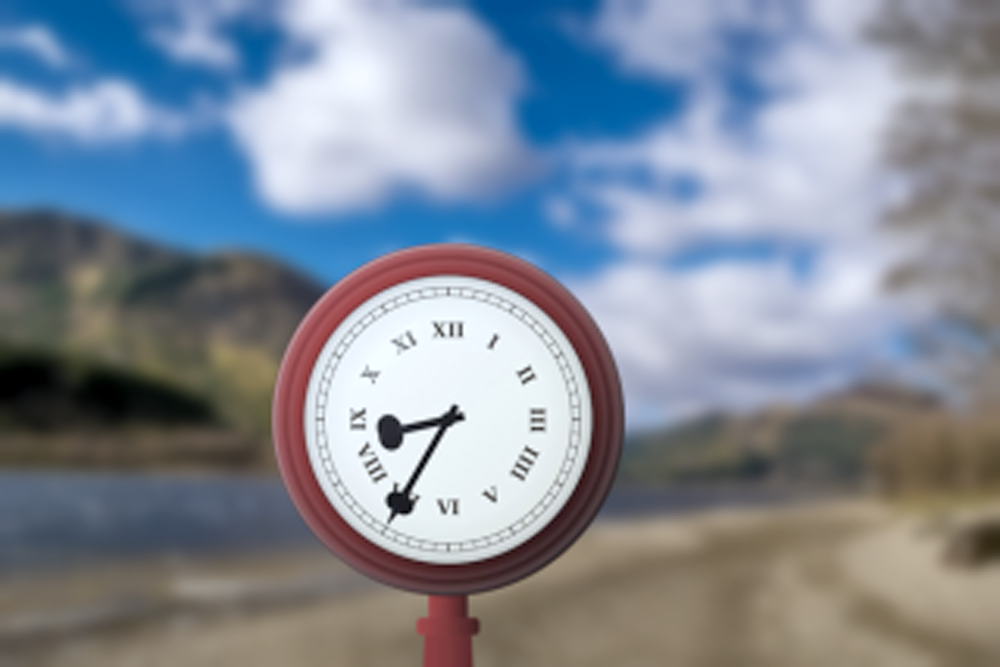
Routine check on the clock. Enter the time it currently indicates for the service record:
8:35
